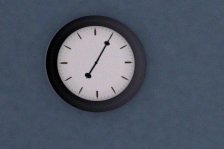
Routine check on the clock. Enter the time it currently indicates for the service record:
7:05
